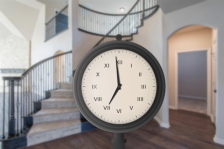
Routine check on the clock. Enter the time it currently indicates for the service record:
6:59
